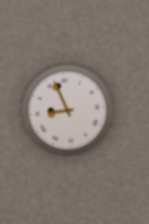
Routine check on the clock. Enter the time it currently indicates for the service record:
8:57
